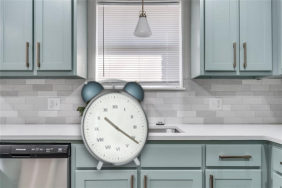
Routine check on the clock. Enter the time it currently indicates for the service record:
10:21
